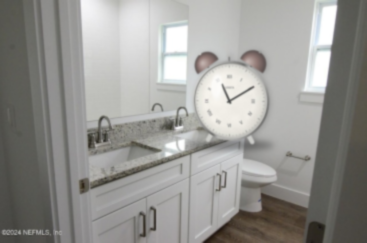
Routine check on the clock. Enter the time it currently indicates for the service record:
11:10
